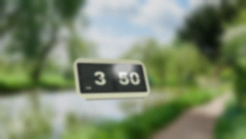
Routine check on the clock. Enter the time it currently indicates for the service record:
3:50
